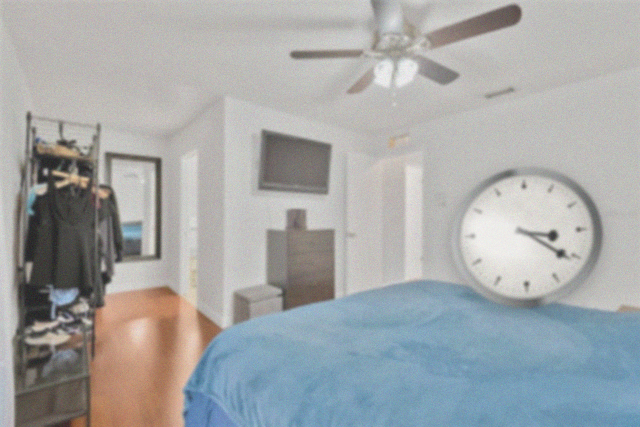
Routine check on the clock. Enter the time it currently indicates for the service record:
3:21
